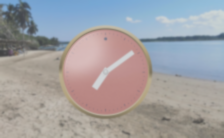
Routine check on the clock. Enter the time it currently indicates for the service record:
7:09
